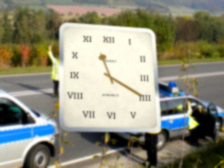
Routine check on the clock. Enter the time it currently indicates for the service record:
11:20
